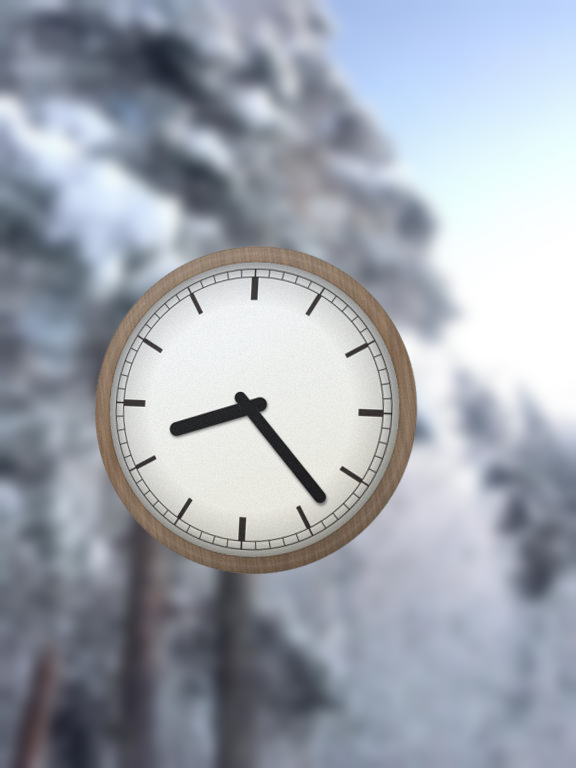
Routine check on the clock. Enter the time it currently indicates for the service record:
8:23
